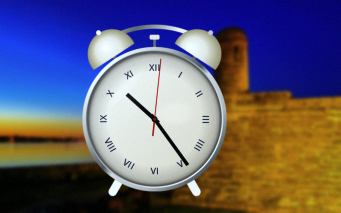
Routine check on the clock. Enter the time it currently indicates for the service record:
10:24:01
